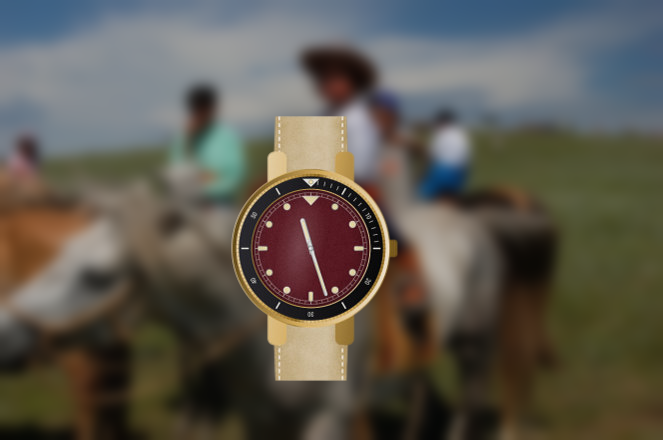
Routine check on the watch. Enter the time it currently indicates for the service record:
11:27
